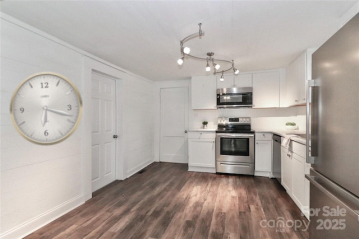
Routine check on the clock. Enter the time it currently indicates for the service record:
6:18
